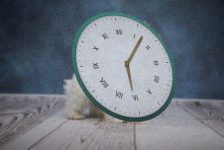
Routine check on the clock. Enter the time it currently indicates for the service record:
6:07
